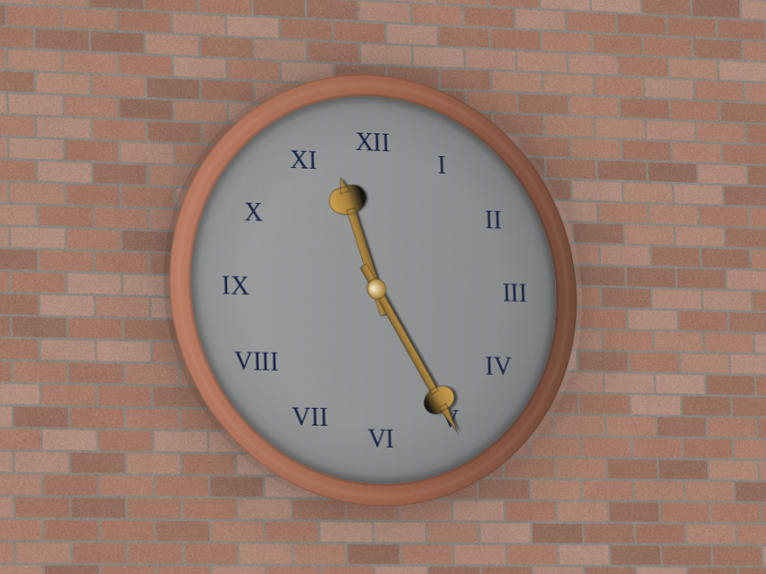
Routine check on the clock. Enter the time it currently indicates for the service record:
11:25
